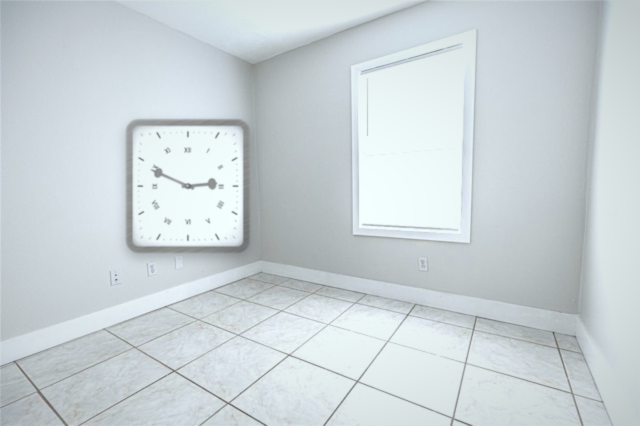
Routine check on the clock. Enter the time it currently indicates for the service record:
2:49
